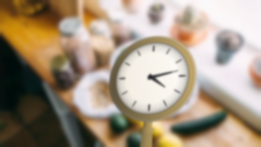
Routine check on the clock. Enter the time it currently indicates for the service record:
4:13
